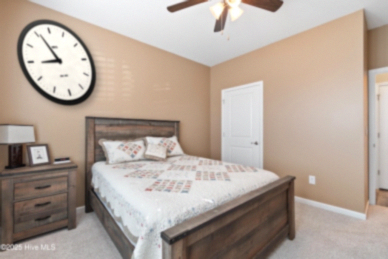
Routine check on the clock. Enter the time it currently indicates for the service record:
8:56
